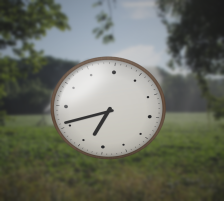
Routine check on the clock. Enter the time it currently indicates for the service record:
6:41
